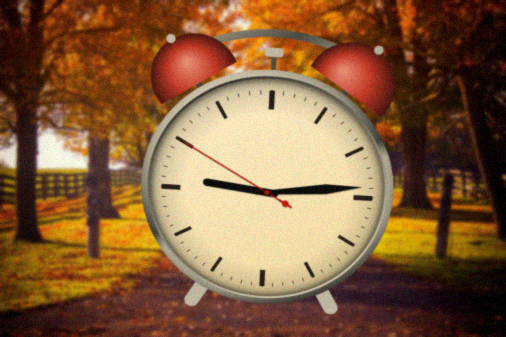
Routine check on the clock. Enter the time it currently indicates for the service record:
9:13:50
